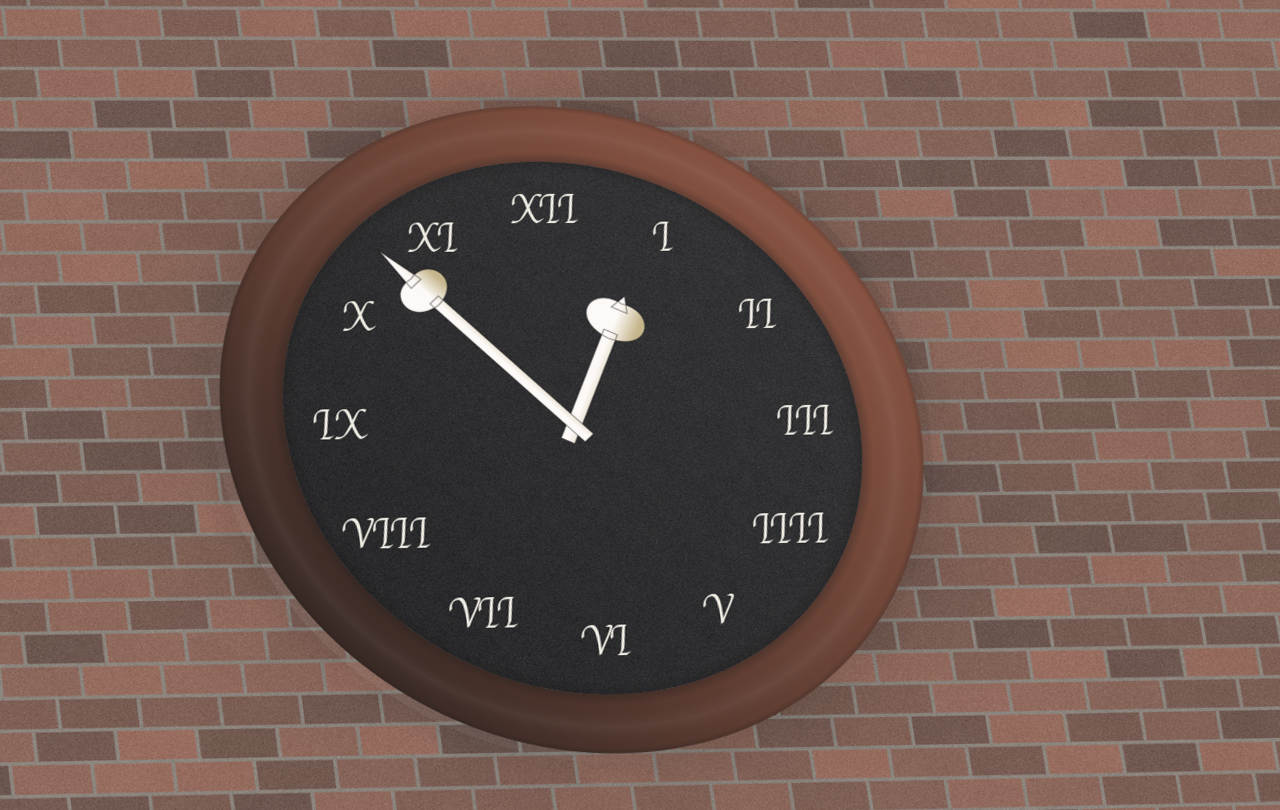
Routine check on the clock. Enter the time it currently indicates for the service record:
12:53
